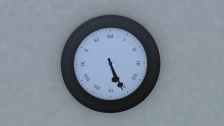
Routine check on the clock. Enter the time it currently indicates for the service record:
5:26
